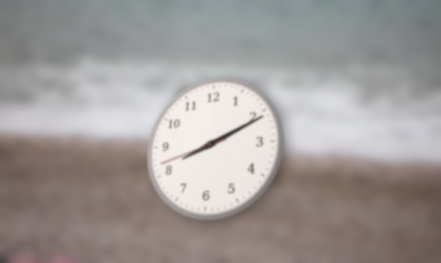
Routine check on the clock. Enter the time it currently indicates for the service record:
8:10:42
